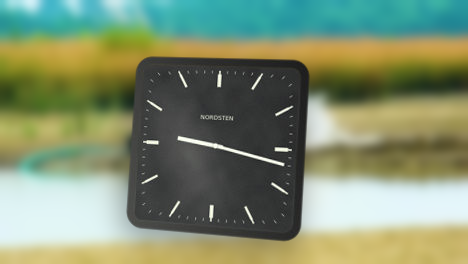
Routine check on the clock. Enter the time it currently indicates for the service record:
9:17
